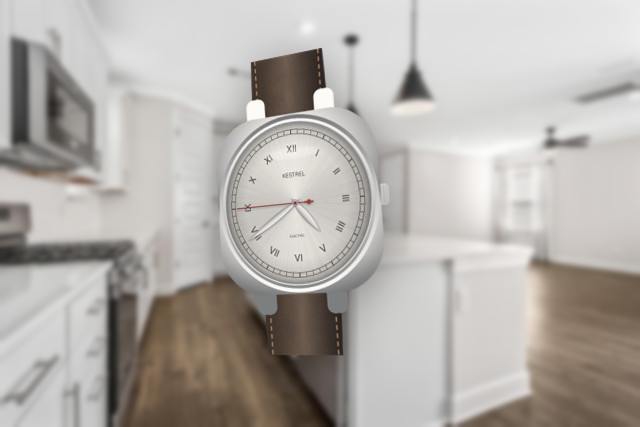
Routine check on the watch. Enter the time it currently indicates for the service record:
4:39:45
